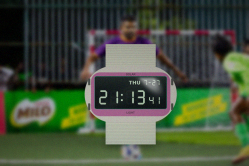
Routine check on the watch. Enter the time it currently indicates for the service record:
21:13:41
